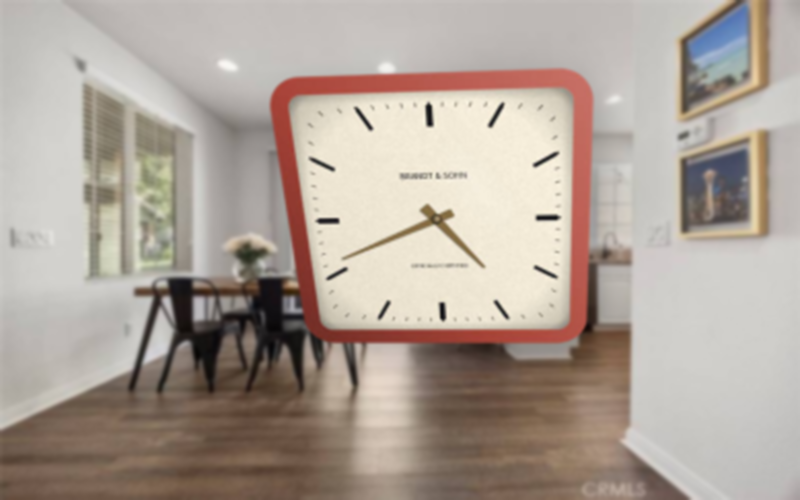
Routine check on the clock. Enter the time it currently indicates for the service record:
4:41
